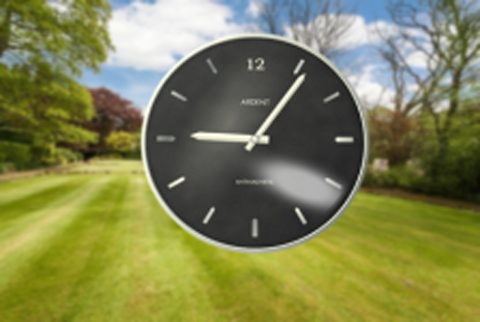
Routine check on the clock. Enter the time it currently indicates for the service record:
9:06
